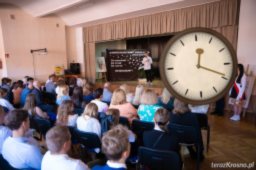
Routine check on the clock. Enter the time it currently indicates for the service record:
12:19
